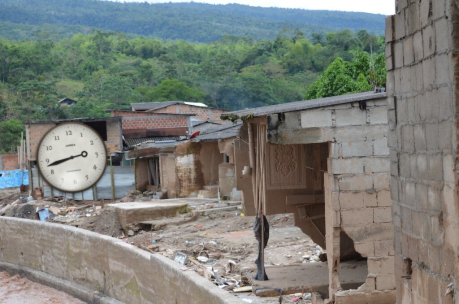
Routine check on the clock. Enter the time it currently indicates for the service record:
2:43
